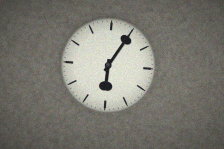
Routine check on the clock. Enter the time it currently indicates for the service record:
6:05
